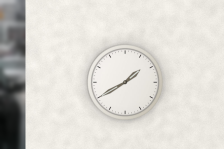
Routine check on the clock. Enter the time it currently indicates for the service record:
1:40
